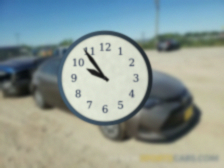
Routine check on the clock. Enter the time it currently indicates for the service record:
9:54
